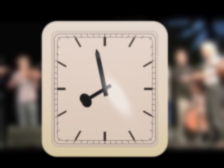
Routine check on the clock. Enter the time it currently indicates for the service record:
7:58
